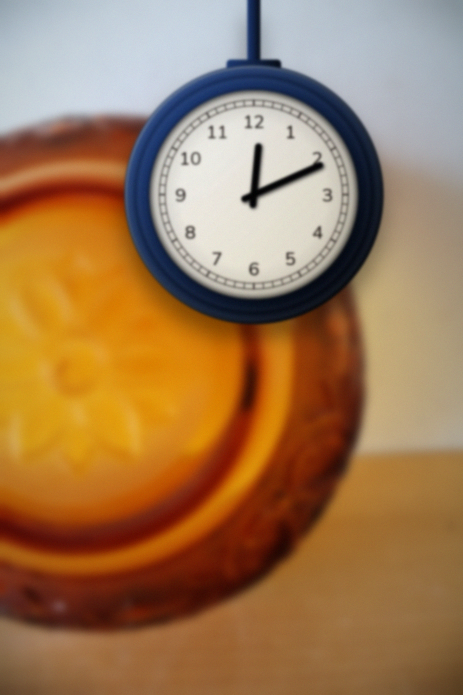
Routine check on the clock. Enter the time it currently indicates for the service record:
12:11
